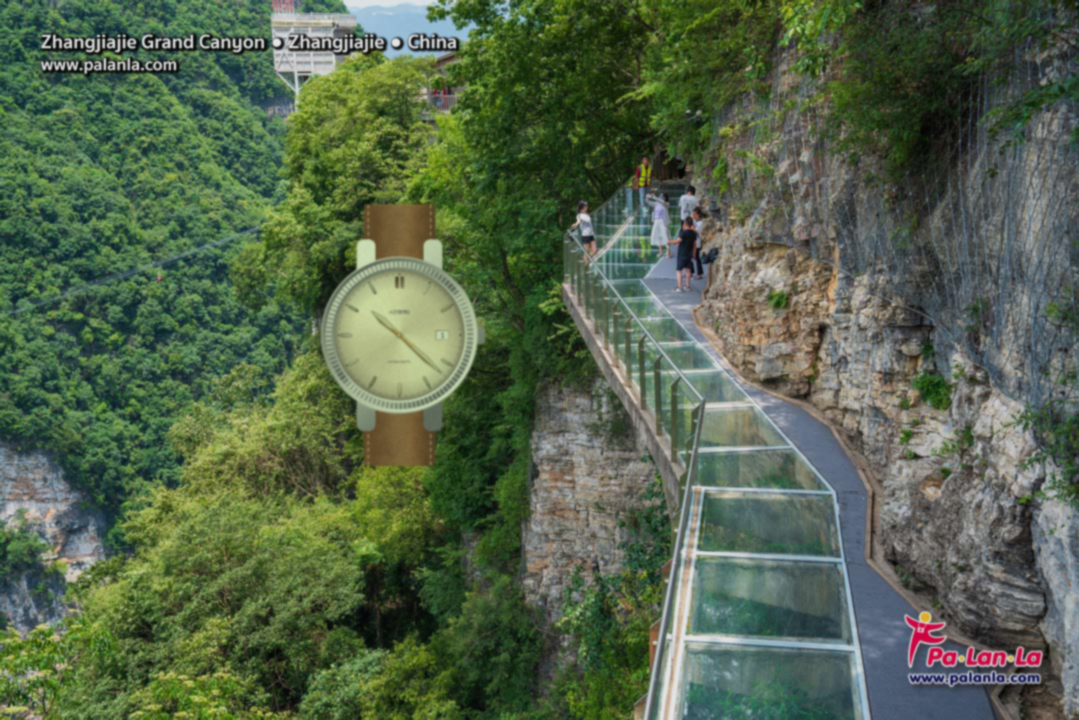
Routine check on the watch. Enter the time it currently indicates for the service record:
10:22
